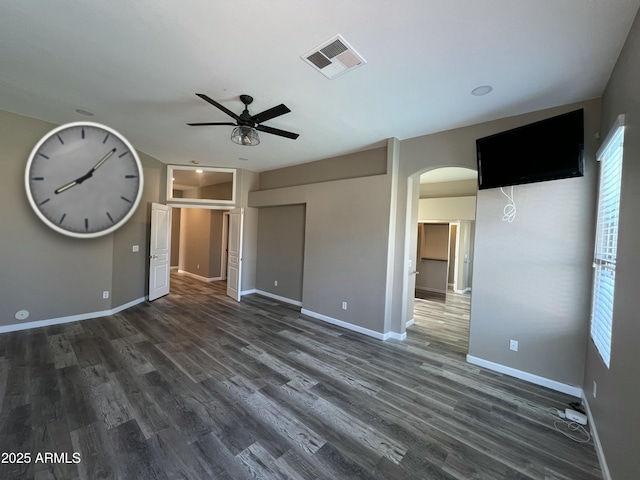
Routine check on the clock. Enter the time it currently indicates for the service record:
8:08
